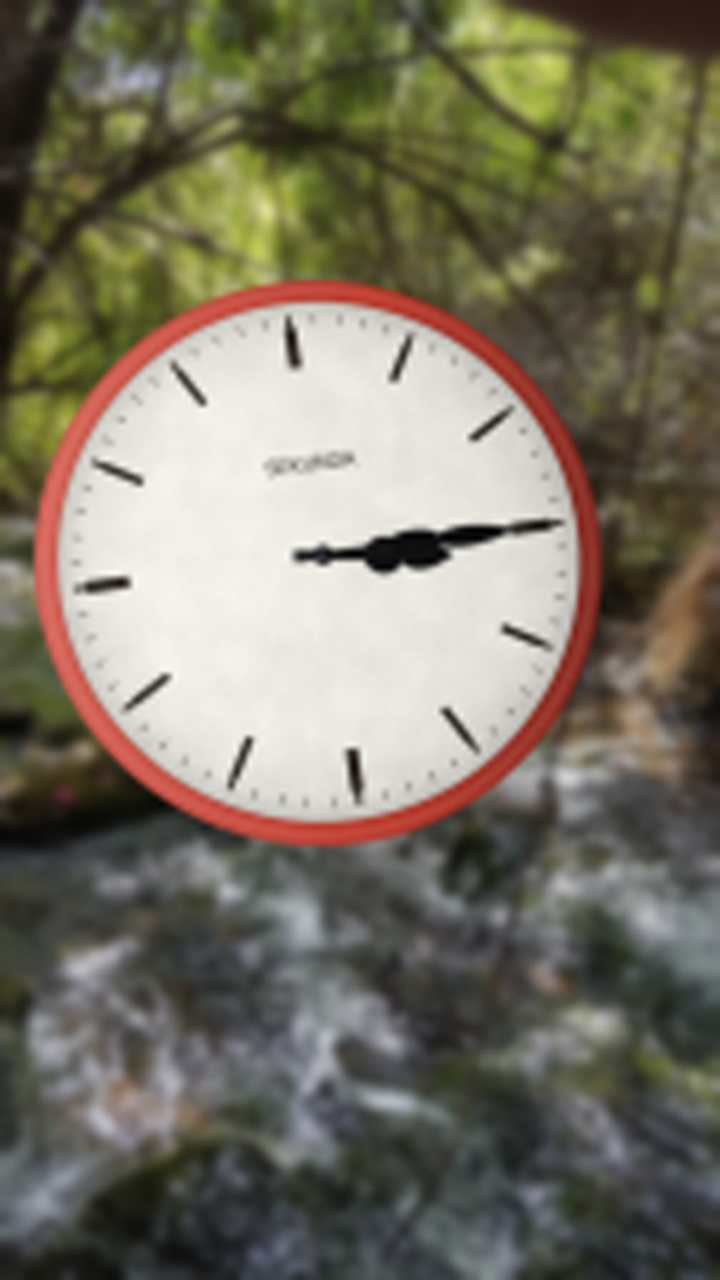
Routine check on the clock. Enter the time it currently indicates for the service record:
3:15
